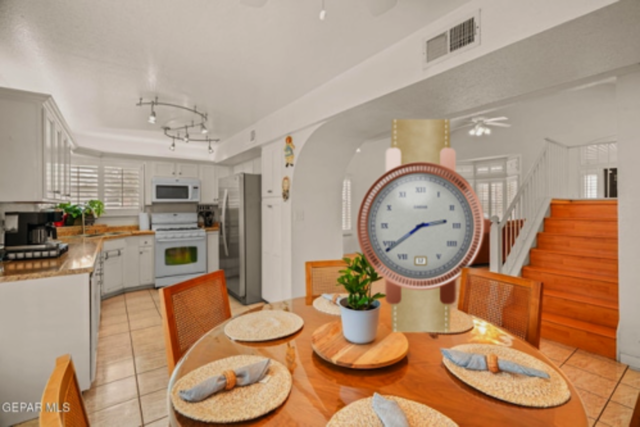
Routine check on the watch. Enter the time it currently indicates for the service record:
2:39
